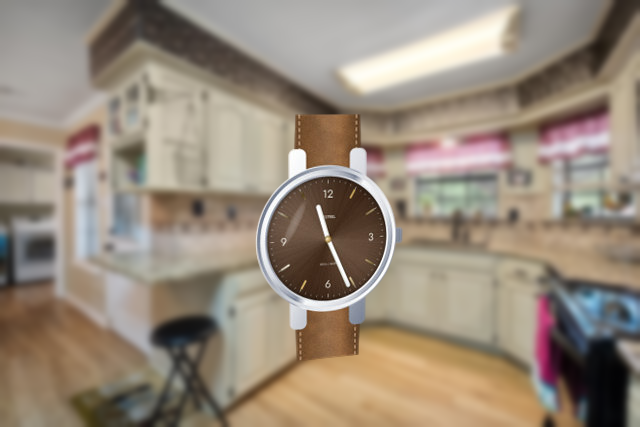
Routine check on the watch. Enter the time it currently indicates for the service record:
11:26
